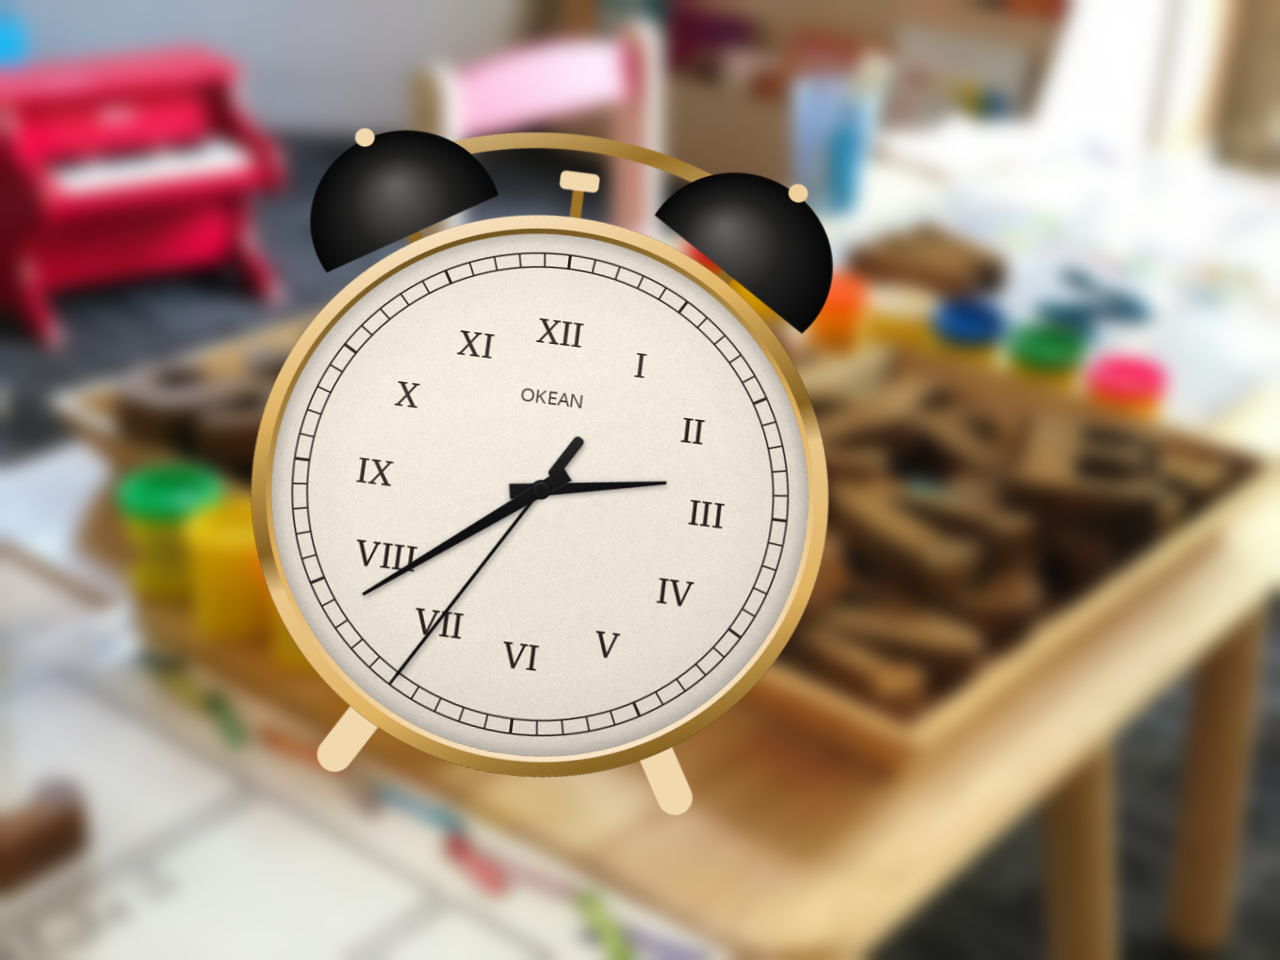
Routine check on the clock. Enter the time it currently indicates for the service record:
2:38:35
